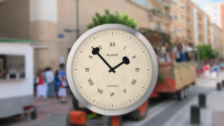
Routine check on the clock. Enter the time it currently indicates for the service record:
1:53
